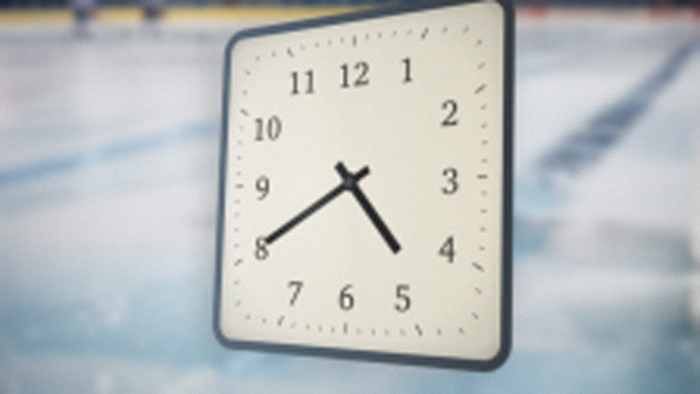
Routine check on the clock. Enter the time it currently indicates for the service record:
4:40
